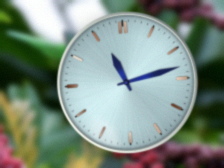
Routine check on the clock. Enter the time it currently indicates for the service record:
11:13
